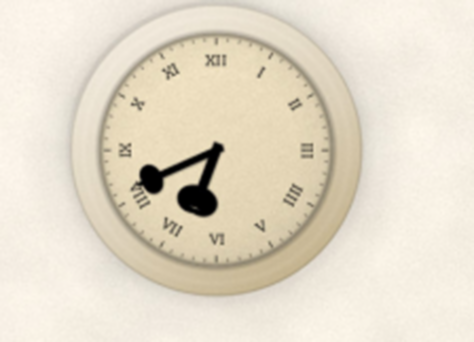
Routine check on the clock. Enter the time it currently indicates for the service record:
6:41
